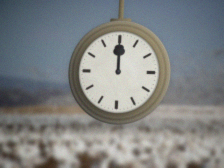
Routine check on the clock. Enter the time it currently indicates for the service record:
12:00
